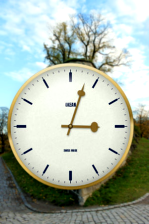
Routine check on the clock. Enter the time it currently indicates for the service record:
3:03
